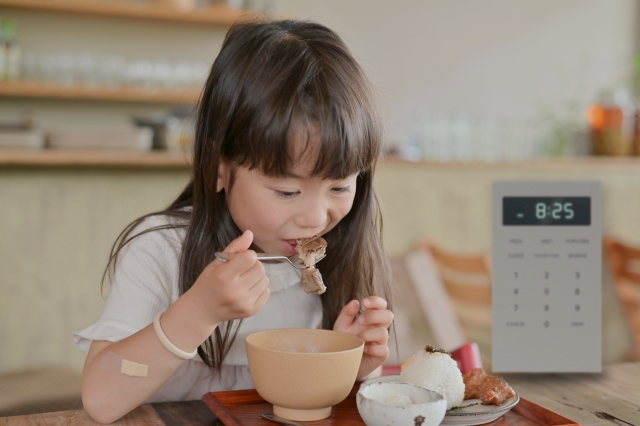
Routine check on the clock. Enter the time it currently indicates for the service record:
8:25
